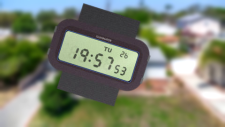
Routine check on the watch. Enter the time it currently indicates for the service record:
19:57:53
